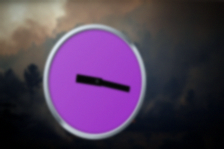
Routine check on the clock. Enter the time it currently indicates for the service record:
9:17
